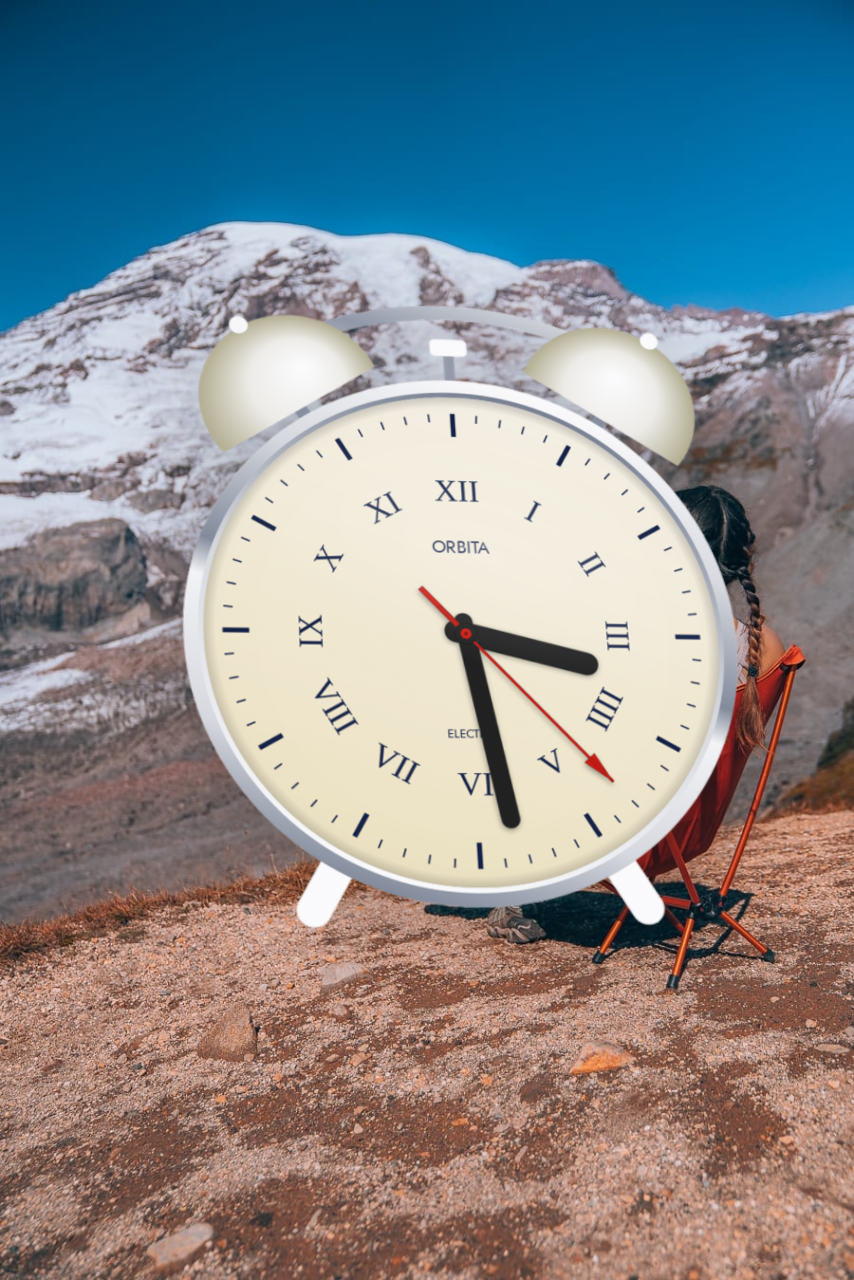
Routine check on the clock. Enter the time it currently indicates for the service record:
3:28:23
